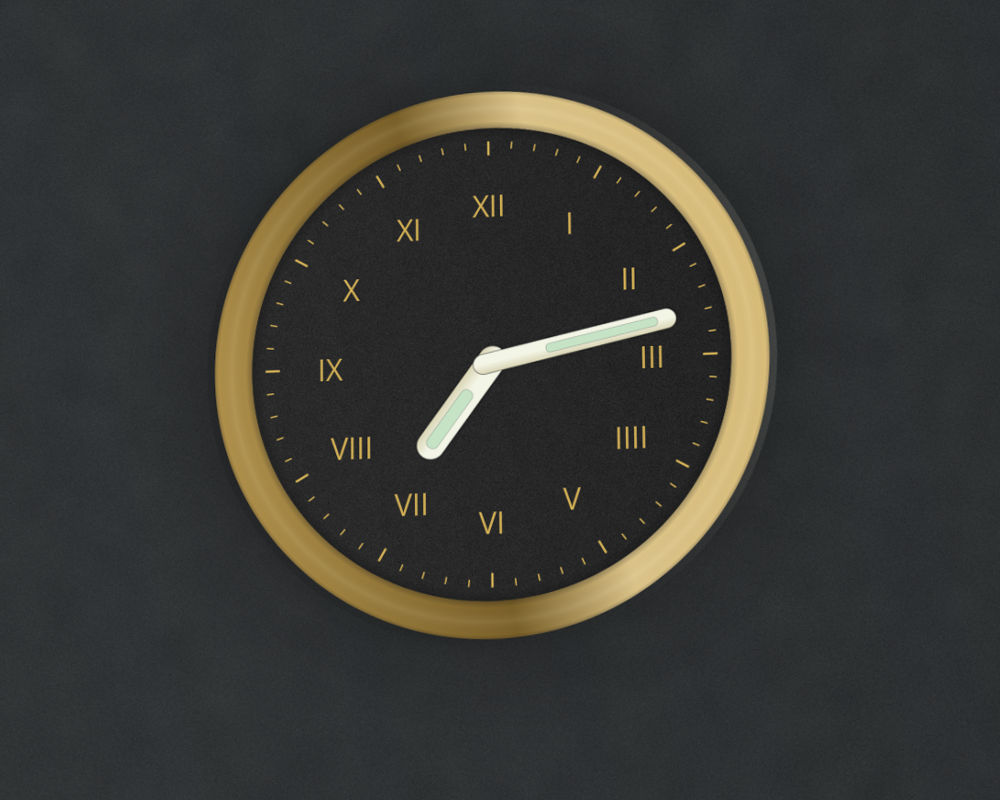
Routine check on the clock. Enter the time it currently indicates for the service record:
7:13
